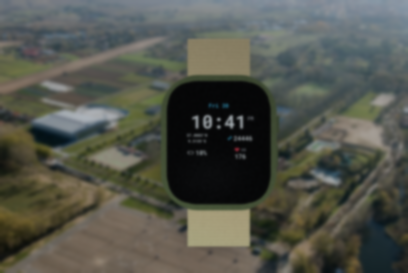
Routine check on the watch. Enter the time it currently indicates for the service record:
10:41
